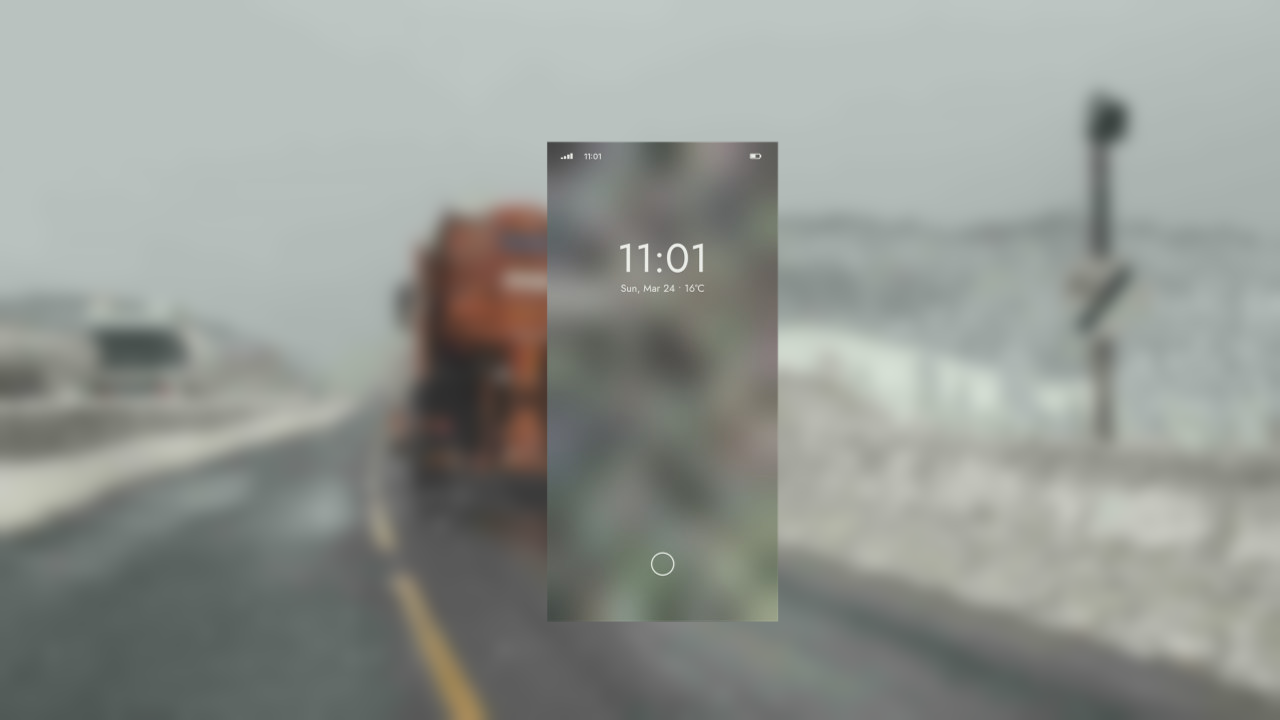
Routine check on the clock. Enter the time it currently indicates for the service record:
11:01
